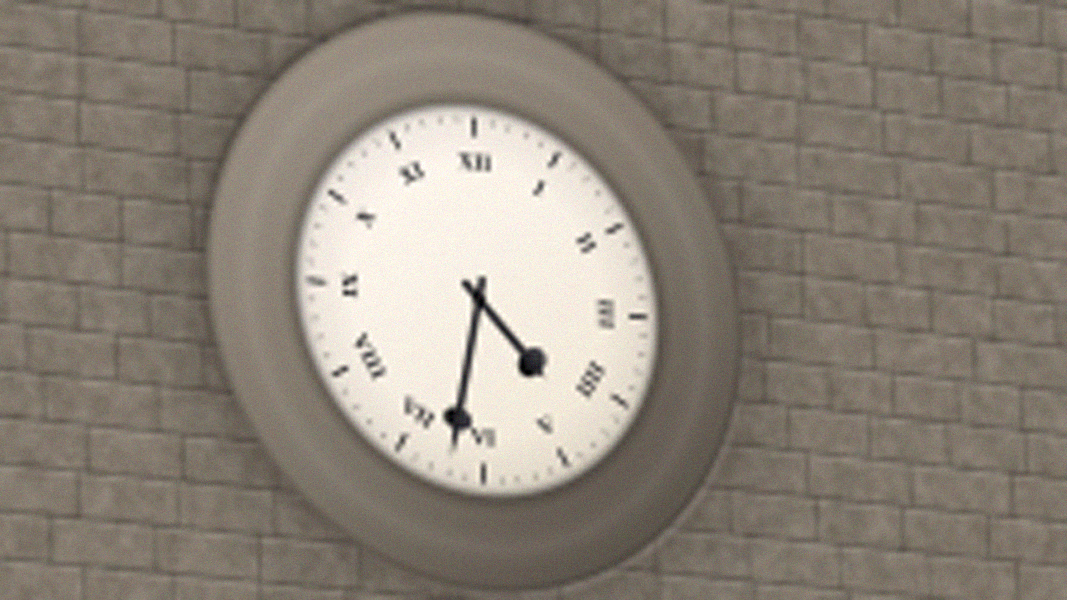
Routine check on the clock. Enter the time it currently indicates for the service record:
4:32
